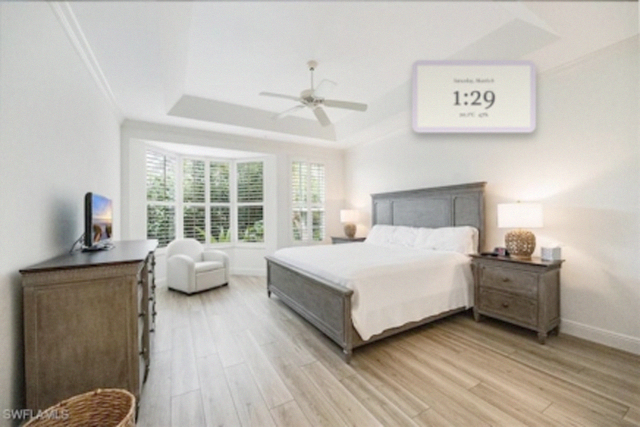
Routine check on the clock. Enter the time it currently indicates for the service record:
1:29
